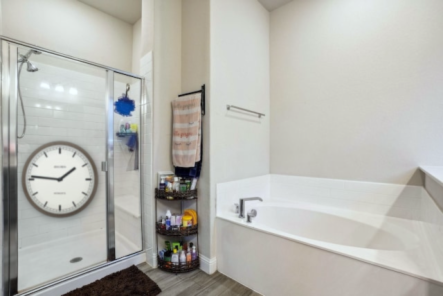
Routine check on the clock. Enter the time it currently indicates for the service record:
1:46
